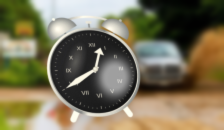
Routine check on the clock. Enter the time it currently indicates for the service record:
12:40
